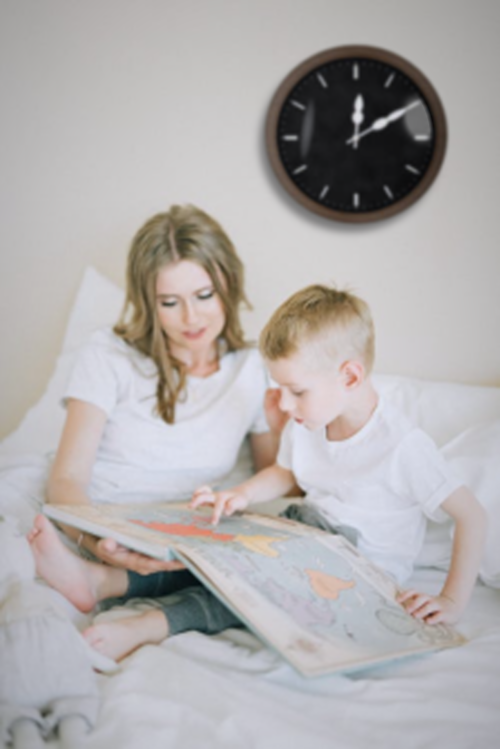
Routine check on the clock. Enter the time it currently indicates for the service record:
12:10
